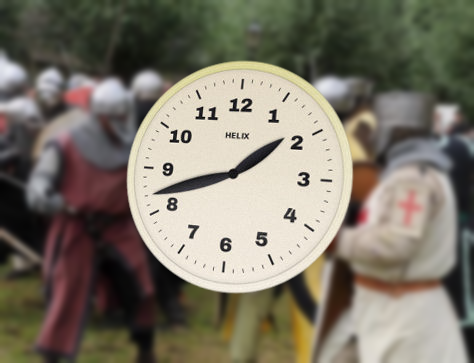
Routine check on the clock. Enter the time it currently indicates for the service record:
1:42
